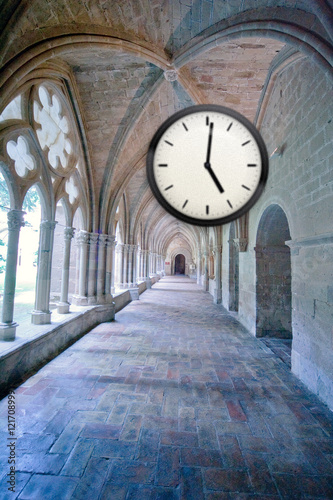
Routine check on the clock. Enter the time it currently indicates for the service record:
5:01
